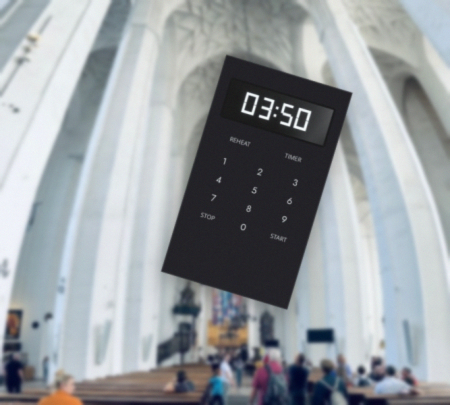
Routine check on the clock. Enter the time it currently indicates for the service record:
3:50
